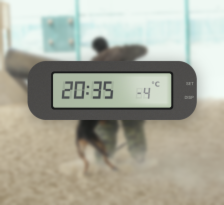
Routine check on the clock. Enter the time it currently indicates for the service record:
20:35
